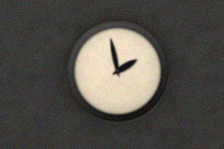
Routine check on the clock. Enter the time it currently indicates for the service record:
1:58
